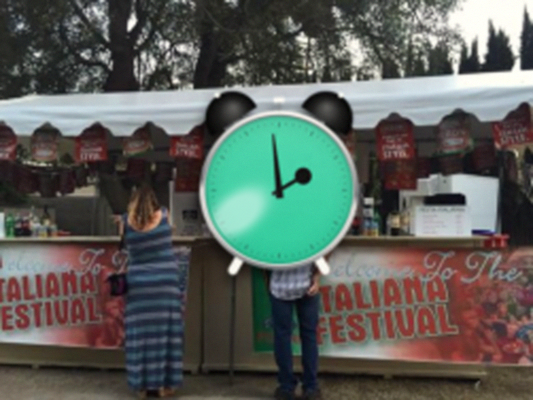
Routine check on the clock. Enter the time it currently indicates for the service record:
1:59
